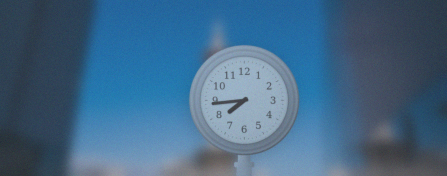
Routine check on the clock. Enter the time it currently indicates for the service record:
7:44
